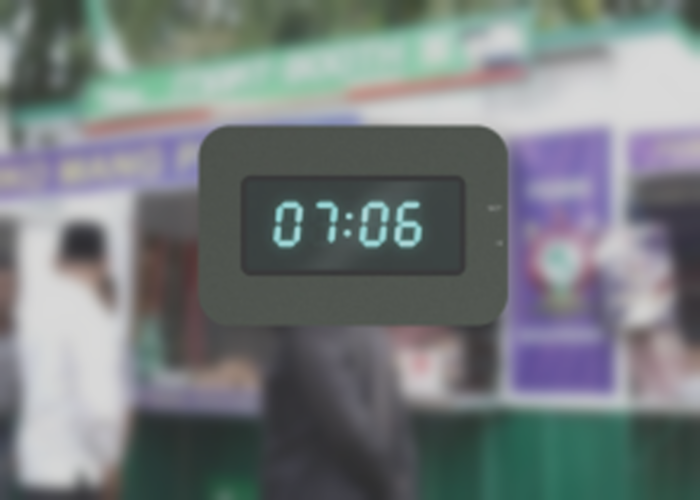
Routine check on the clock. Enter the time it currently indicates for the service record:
7:06
